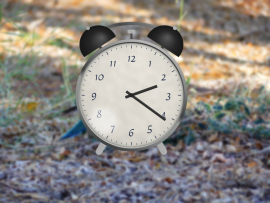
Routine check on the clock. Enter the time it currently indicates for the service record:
2:21
